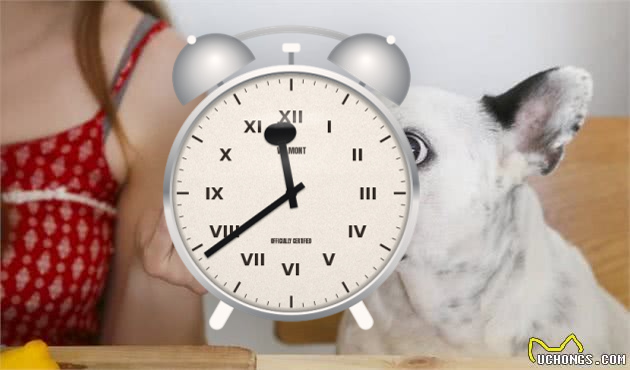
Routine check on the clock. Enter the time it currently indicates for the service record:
11:39
